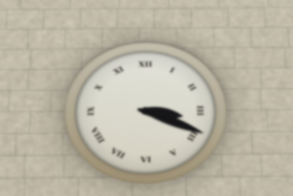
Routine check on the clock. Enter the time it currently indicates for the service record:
3:19
